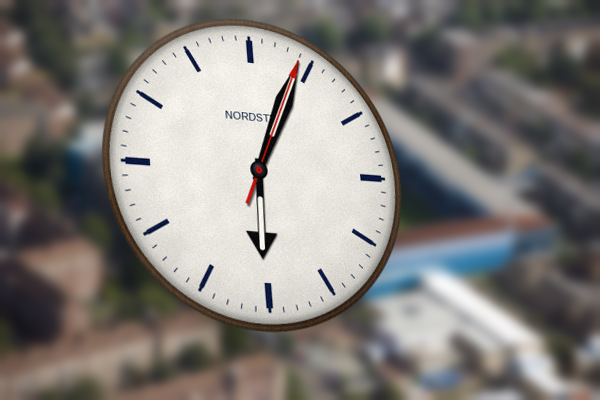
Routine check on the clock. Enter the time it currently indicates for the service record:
6:04:04
